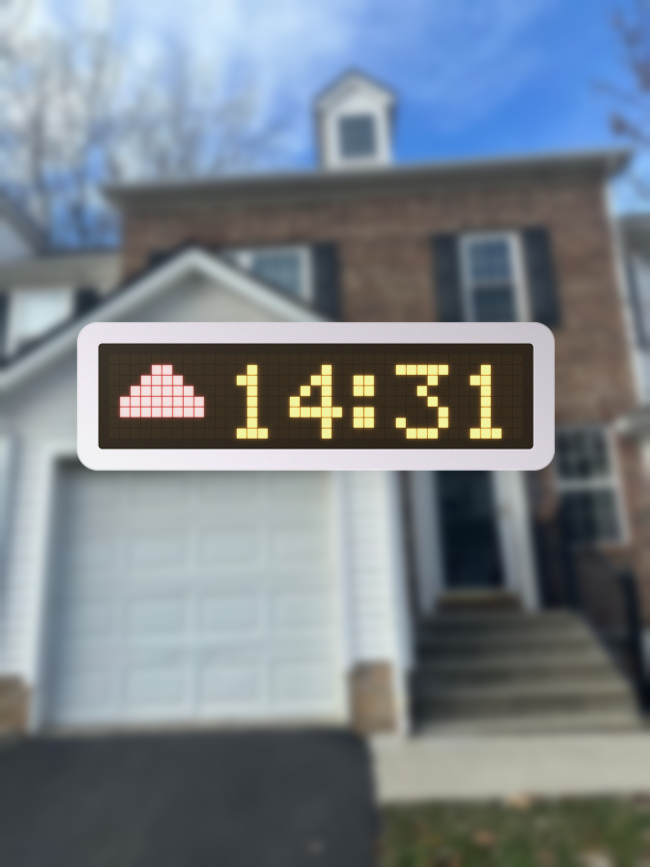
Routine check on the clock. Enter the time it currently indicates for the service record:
14:31
